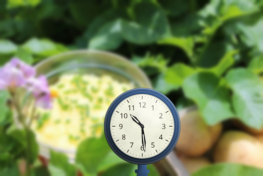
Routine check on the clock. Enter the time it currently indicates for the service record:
10:29
